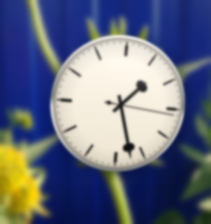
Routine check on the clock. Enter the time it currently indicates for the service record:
1:27:16
